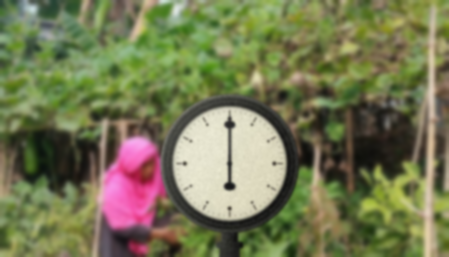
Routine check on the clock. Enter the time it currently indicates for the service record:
6:00
